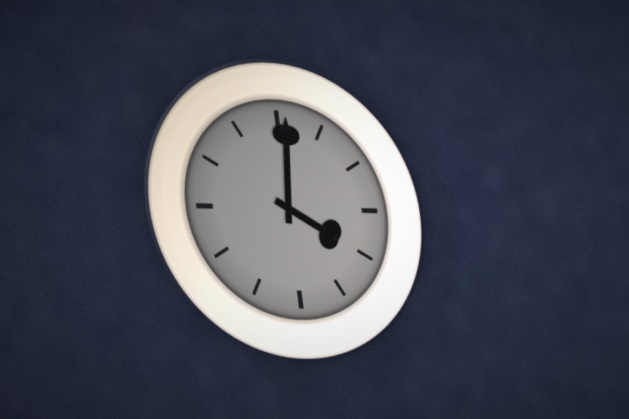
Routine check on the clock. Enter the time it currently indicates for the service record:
4:01
